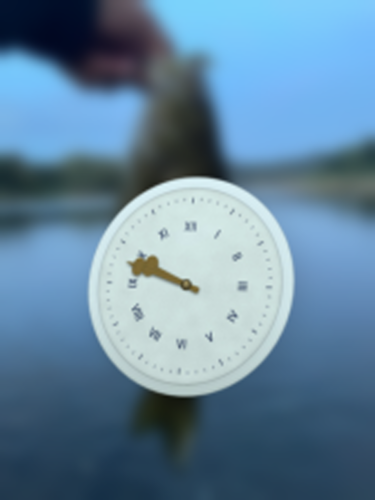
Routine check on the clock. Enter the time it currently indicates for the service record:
9:48
